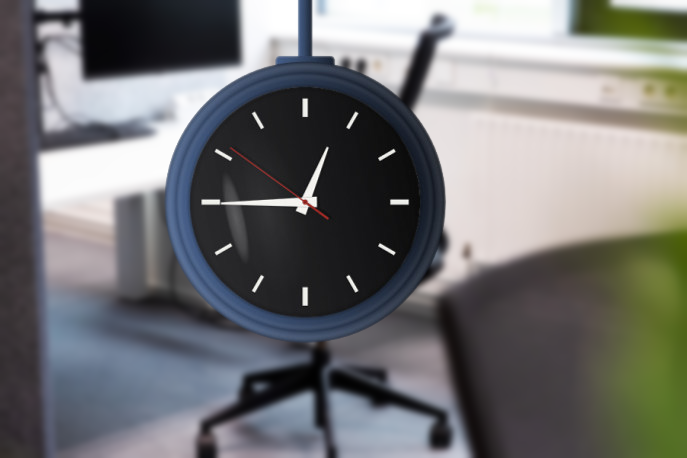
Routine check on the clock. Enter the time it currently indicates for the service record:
12:44:51
